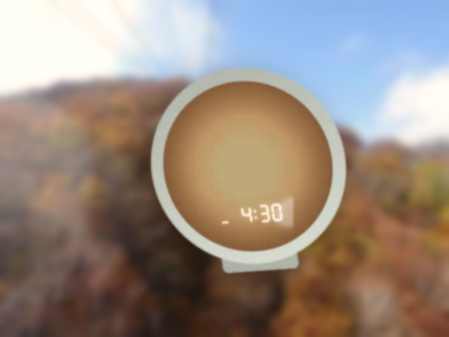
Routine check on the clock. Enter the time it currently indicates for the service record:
4:30
